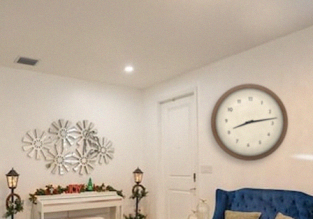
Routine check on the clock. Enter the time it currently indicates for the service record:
8:13
